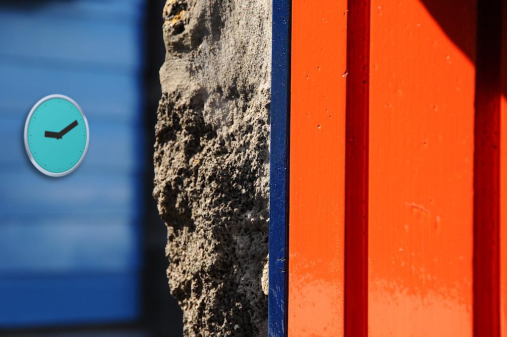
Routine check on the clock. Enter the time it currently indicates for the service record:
9:10
